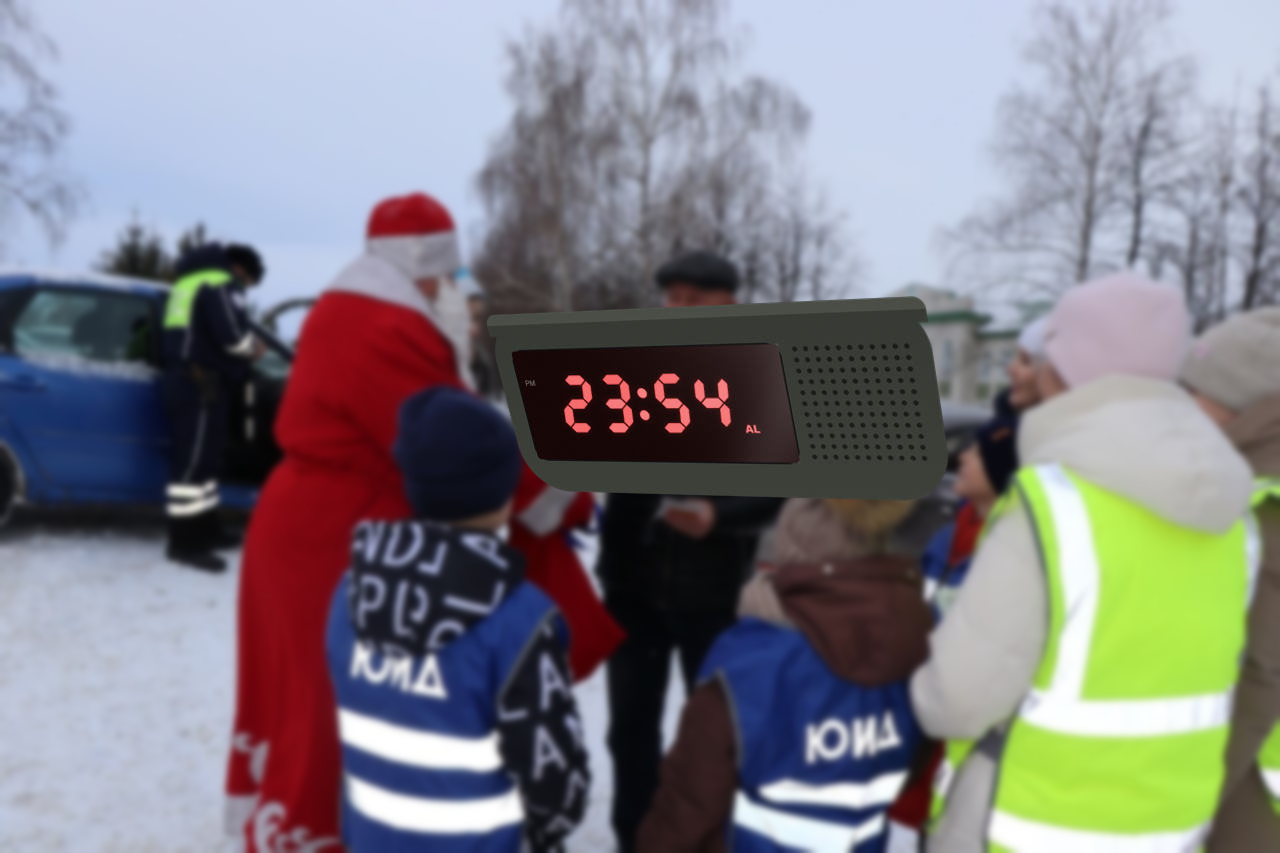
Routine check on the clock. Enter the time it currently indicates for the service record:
23:54
